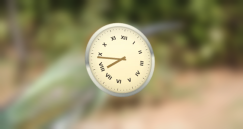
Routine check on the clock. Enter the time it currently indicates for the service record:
7:44
